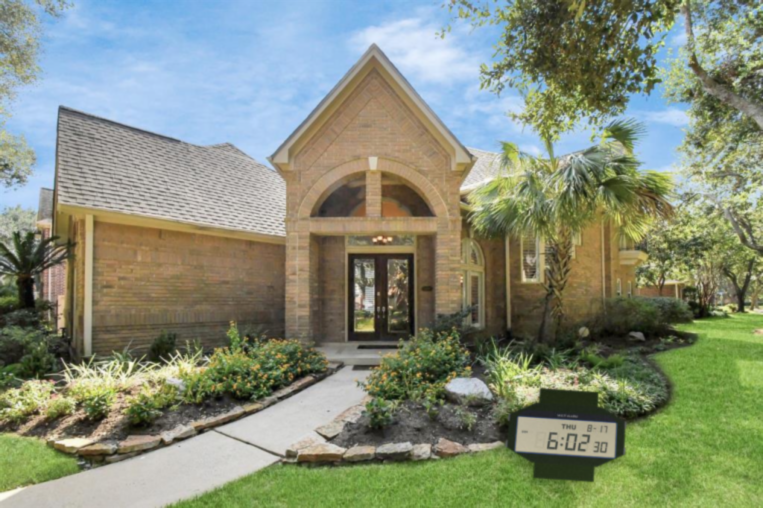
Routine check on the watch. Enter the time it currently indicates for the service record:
6:02:30
